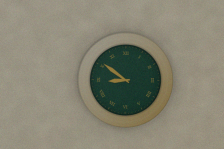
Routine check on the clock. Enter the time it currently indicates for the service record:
8:51
